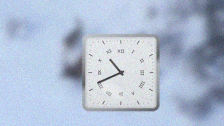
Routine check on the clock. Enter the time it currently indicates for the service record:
10:41
